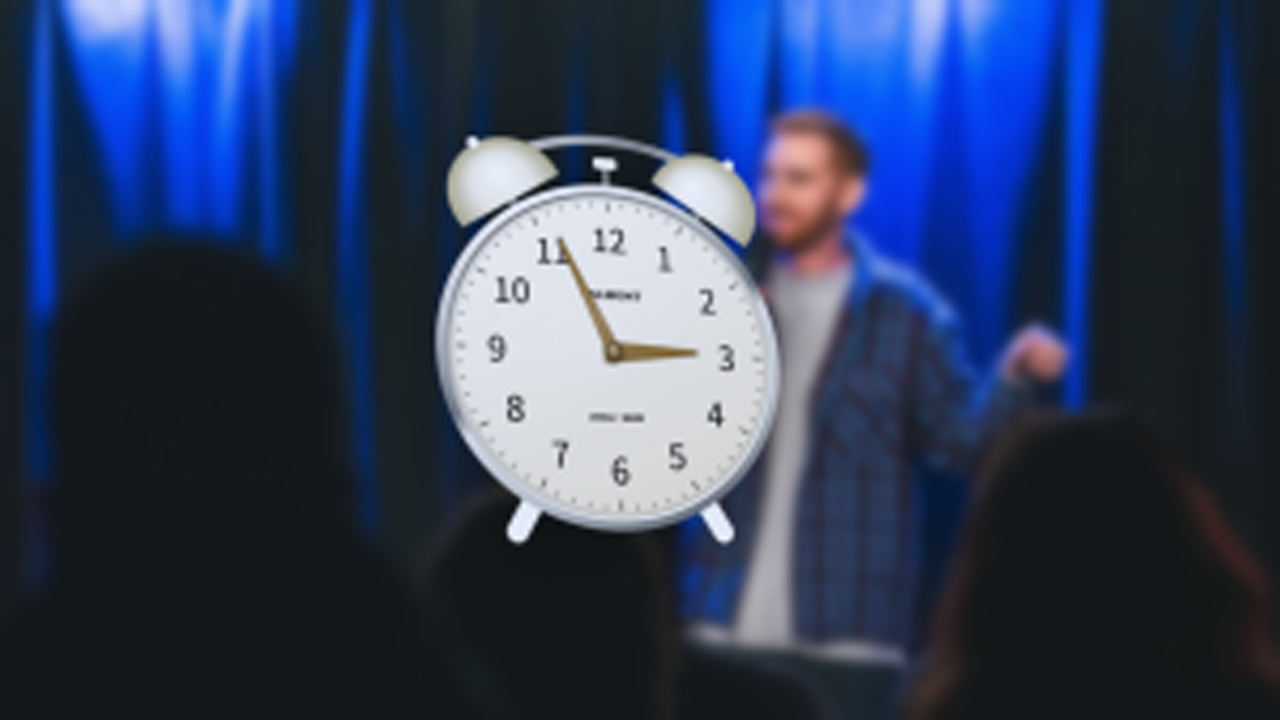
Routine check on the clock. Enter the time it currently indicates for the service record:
2:56
